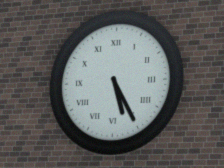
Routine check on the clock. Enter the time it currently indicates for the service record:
5:25
